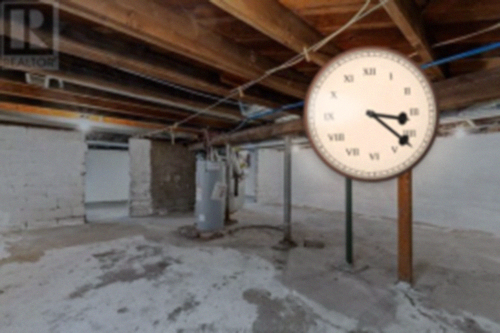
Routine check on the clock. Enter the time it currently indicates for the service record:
3:22
